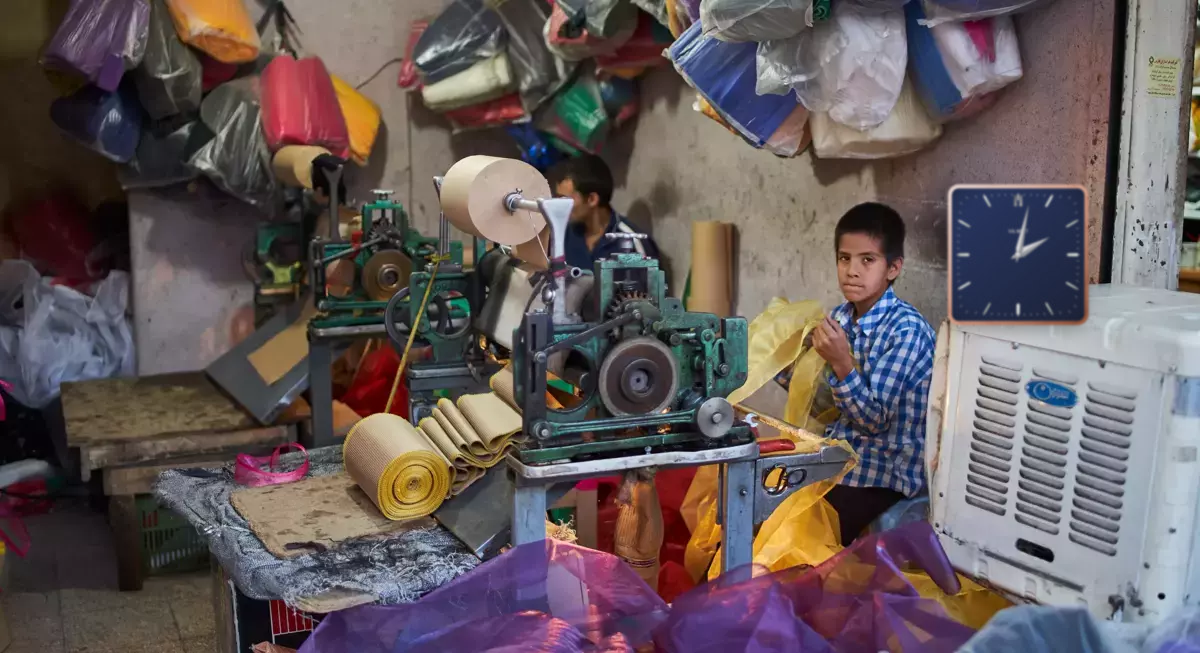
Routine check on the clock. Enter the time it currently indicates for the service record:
2:02
